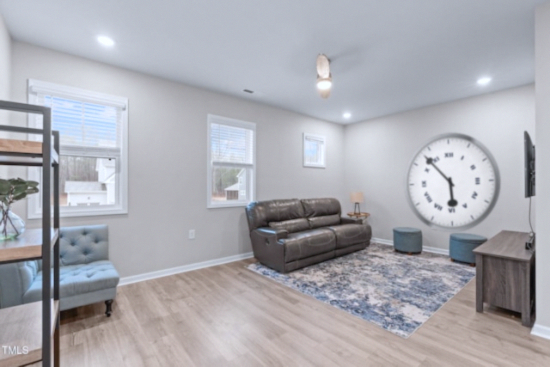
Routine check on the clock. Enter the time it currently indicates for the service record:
5:53
